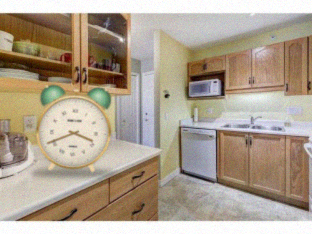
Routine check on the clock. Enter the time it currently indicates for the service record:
3:41
